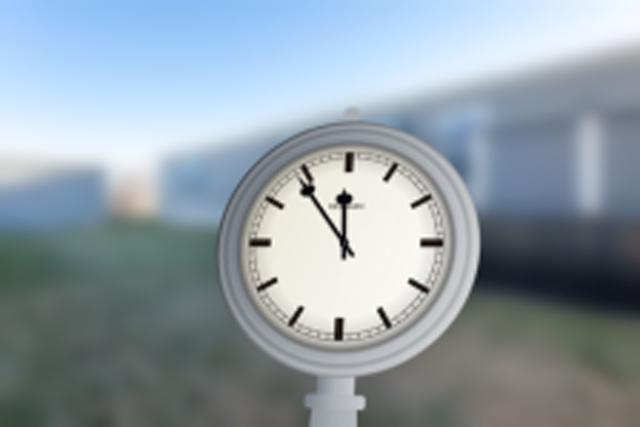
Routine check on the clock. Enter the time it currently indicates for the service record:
11:54
